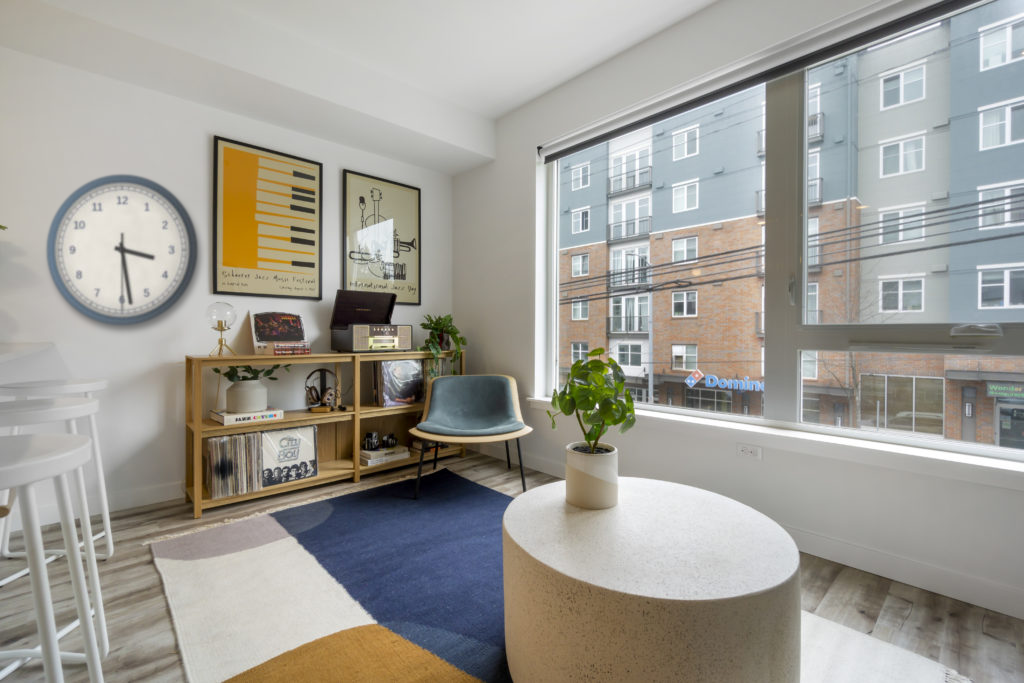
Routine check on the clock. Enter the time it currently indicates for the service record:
3:28:30
